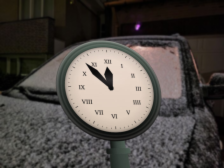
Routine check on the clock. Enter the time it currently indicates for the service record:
11:53
